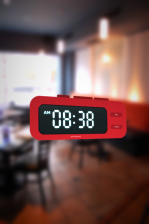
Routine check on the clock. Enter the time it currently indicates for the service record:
8:38
